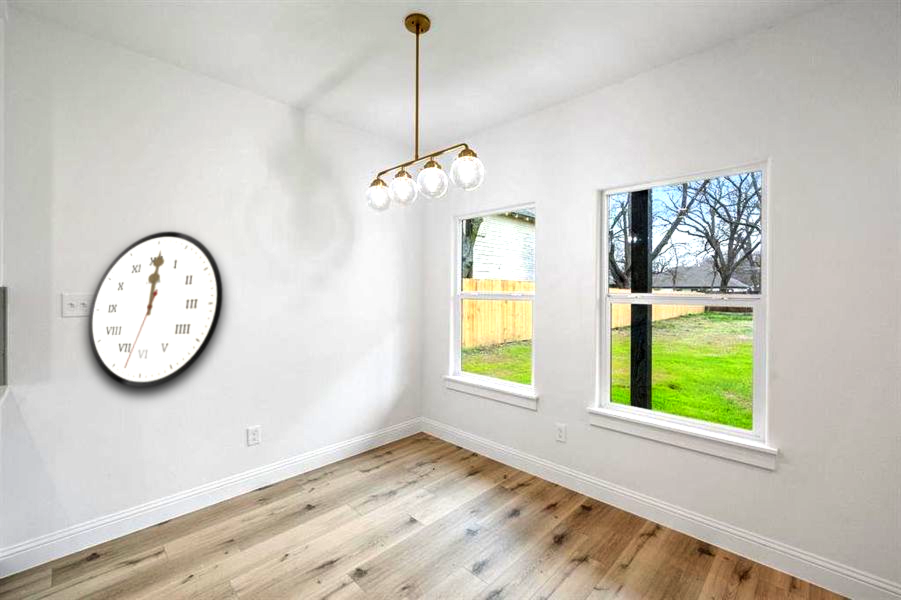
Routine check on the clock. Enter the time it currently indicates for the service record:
12:00:33
